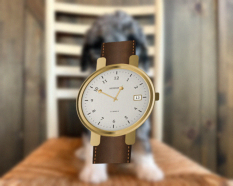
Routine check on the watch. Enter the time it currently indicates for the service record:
12:50
